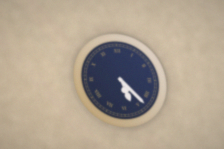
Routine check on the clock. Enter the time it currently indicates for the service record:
5:23
